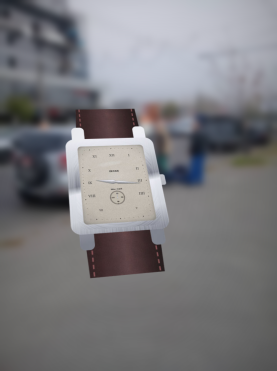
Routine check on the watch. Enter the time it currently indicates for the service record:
9:16
